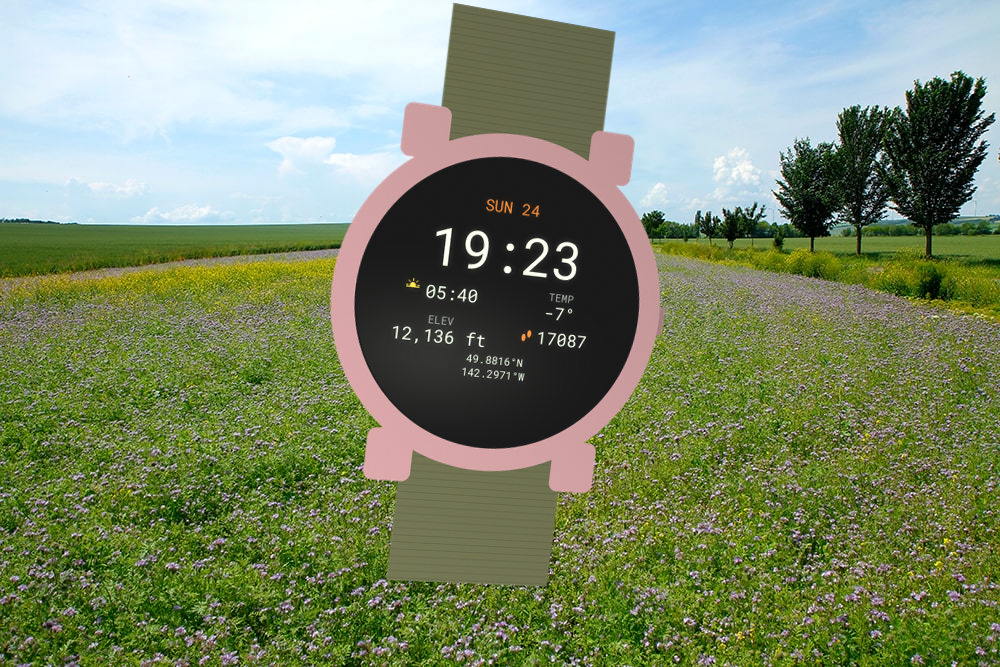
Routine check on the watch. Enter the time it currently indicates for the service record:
19:23
